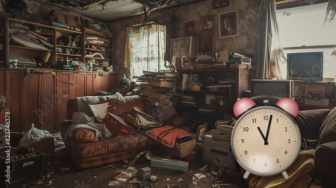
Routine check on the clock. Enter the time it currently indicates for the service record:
11:02
